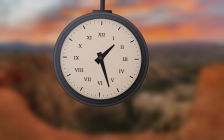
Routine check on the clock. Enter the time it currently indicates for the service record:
1:27
